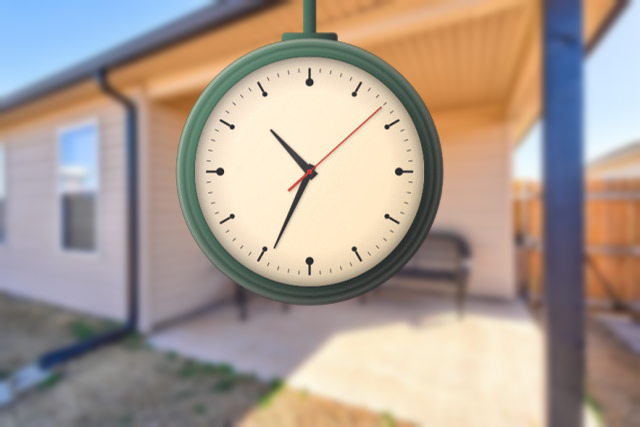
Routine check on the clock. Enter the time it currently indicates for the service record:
10:34:08
